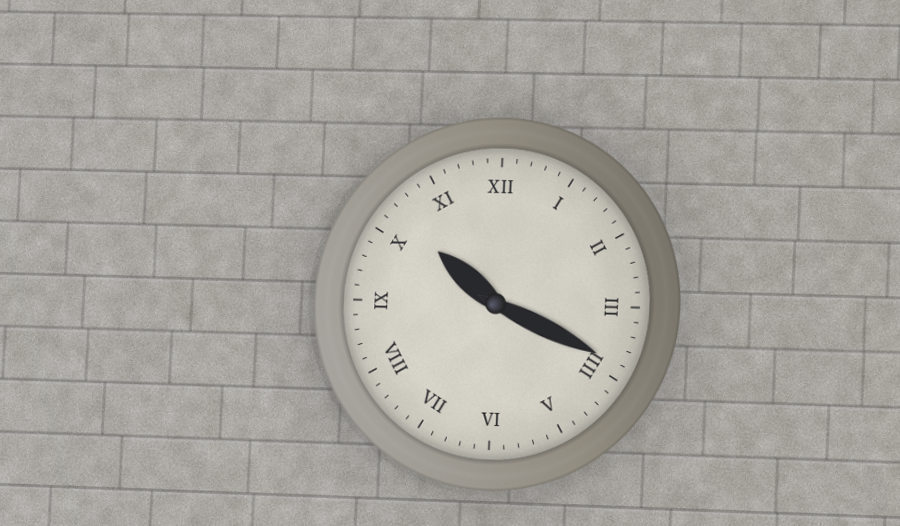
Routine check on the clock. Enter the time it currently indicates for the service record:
10:19
